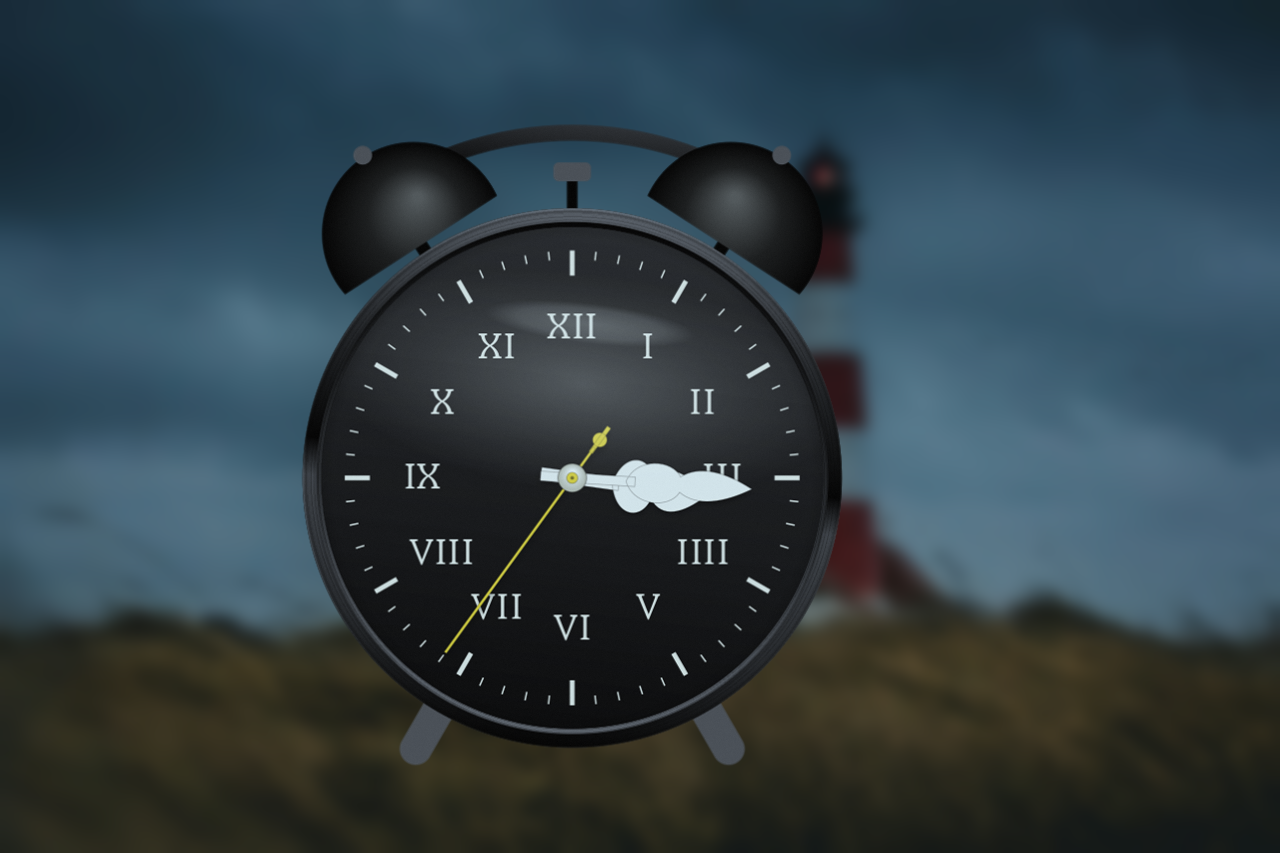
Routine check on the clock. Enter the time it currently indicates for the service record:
3:15:36
